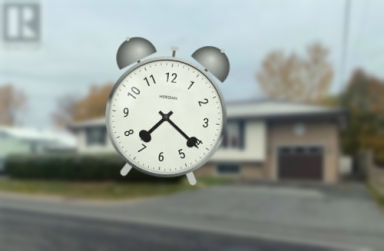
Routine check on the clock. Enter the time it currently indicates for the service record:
7:21
